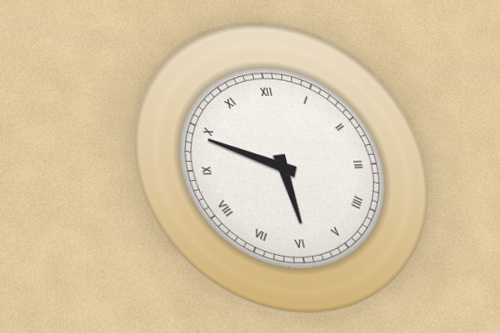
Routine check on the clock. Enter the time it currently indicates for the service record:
5:49
